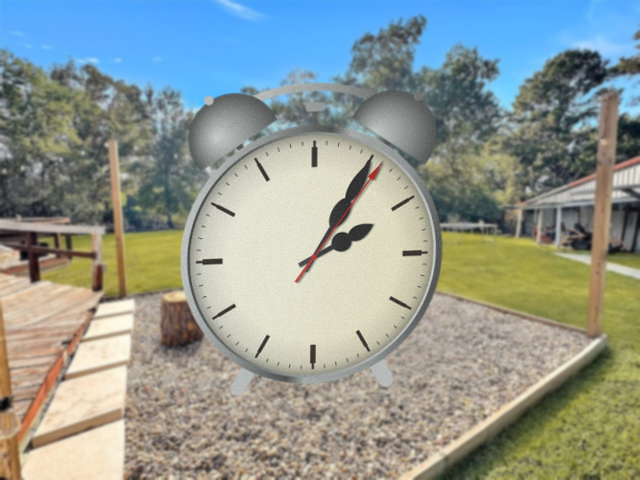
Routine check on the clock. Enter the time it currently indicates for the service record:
2:05:06
